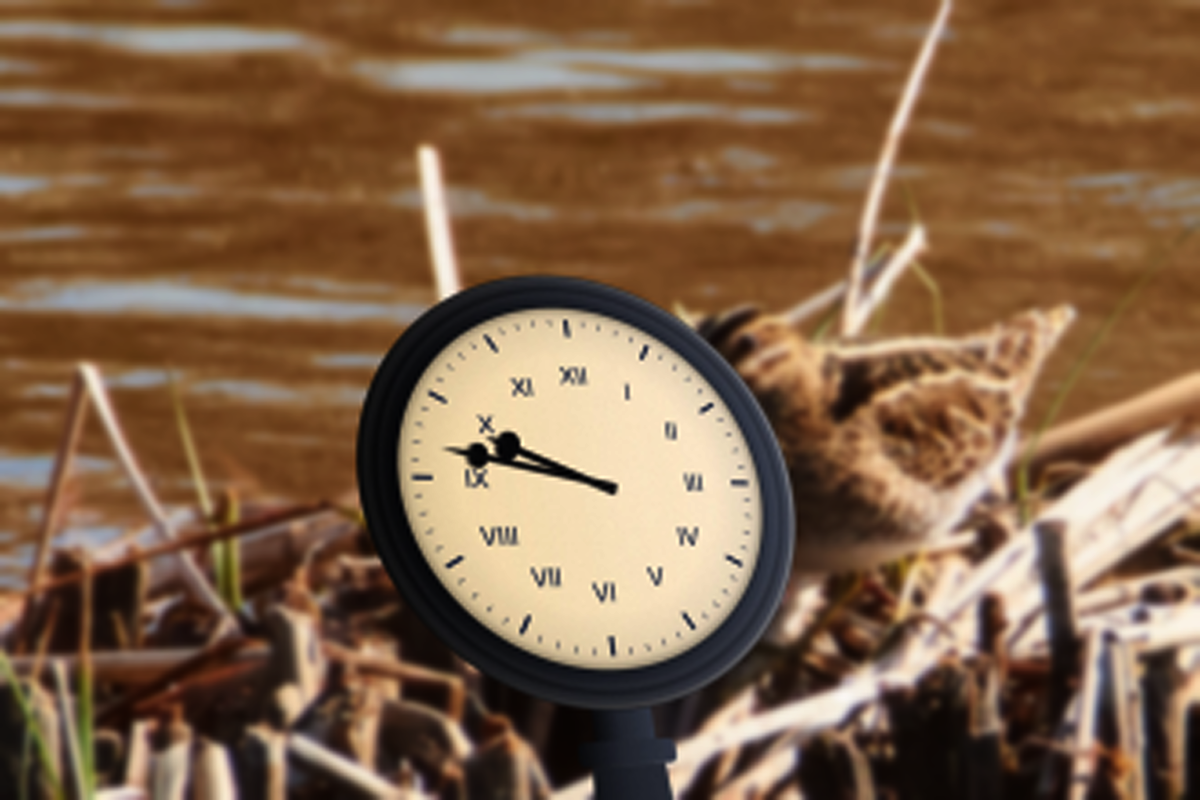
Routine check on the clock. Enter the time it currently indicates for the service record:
9:47
